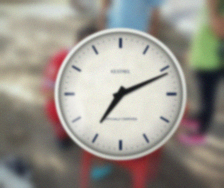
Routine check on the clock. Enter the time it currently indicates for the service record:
7:11
